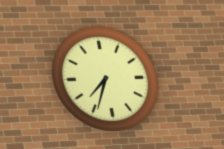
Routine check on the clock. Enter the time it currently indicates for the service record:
7:34
